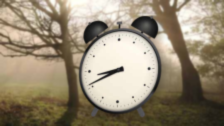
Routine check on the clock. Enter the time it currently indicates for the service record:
8:41
